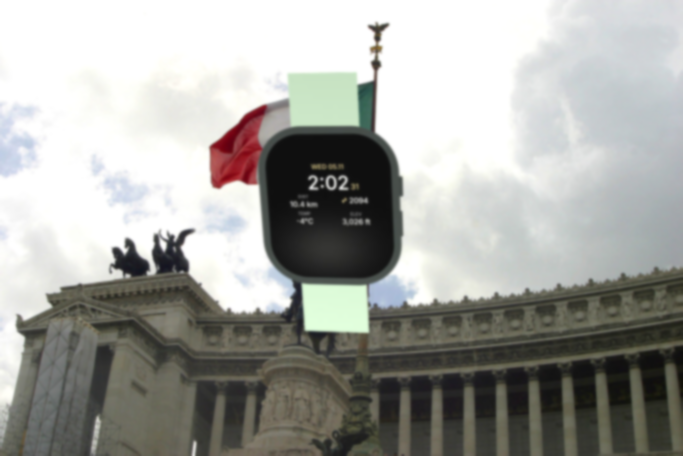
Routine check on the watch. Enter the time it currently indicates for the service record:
2:02
